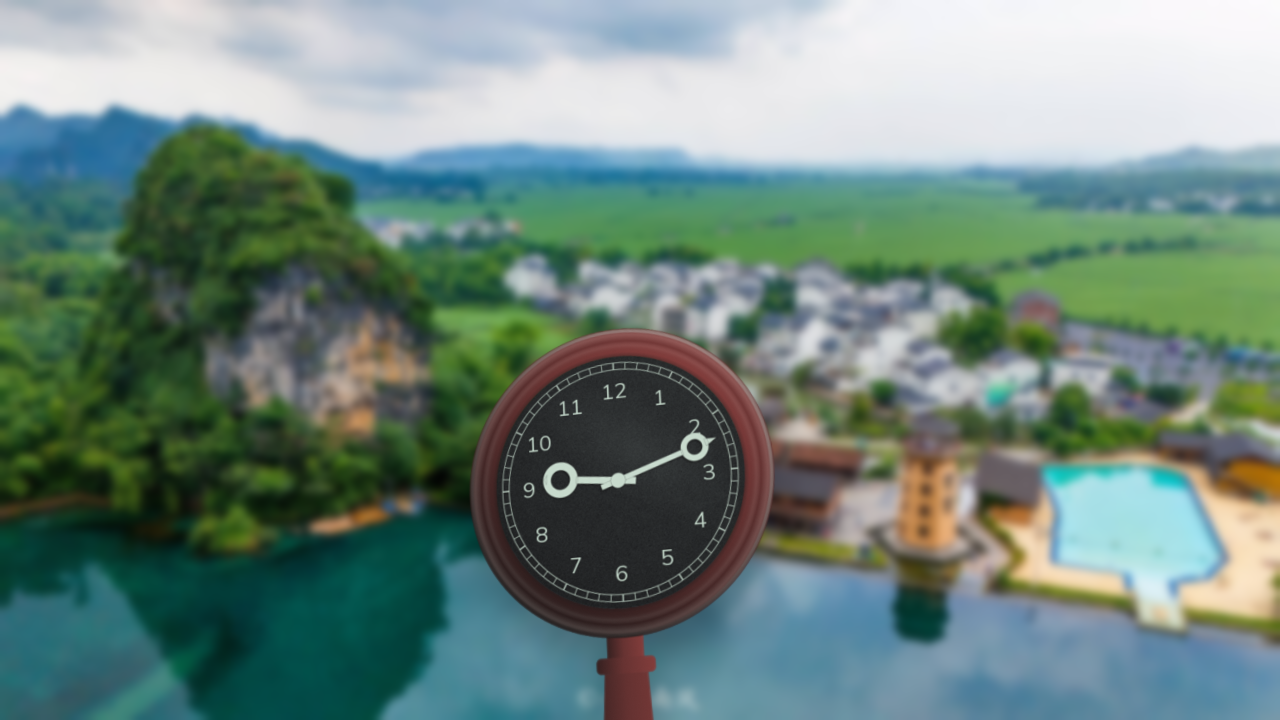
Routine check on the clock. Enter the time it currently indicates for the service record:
9:12
